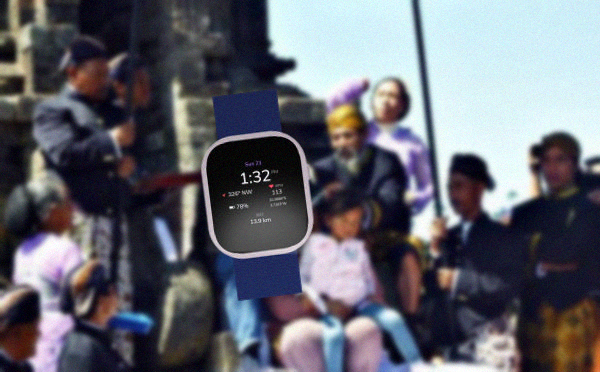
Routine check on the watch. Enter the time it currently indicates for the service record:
1:32
